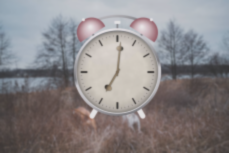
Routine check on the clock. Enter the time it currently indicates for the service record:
7:01
